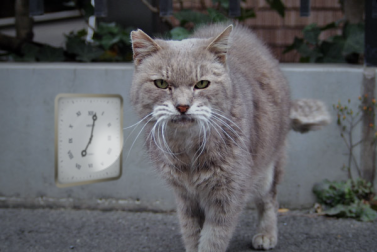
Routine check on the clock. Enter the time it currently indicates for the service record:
7:02
